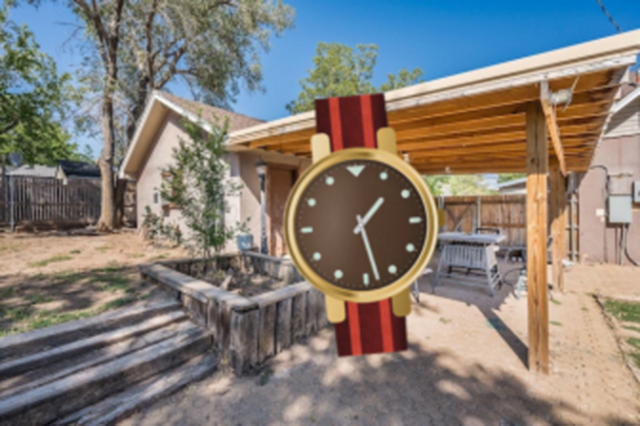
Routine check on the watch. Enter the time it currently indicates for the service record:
1:28
